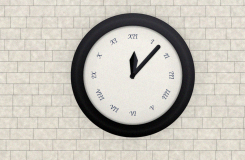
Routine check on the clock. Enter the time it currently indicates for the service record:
12:07
